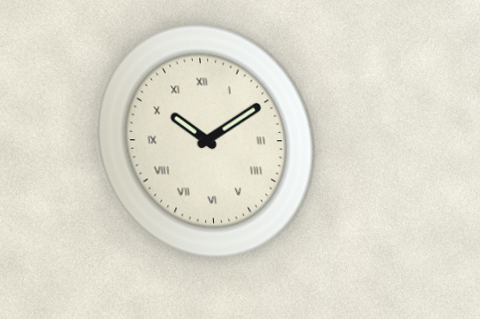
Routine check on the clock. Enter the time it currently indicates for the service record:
10:10
